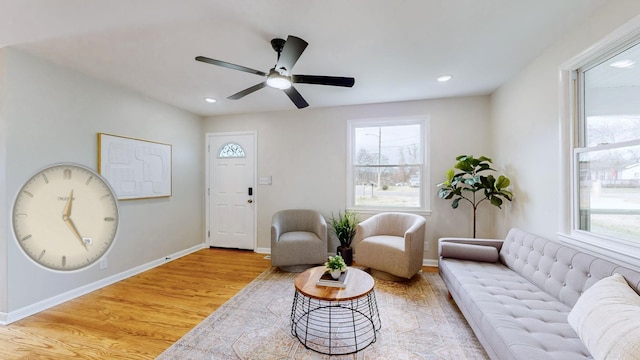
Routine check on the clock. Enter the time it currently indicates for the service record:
12:24
